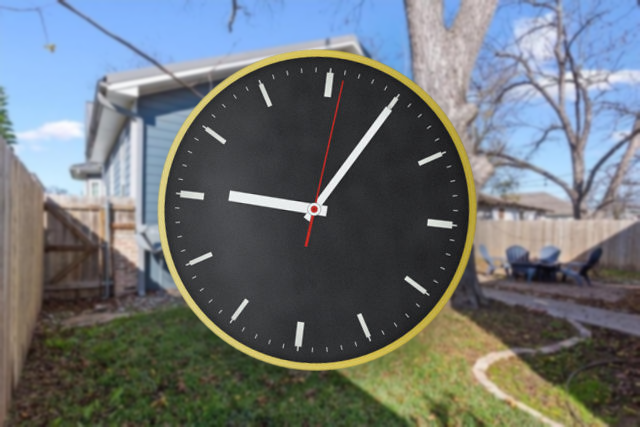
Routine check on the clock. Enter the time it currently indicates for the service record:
9:05:01
